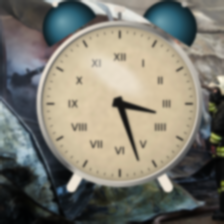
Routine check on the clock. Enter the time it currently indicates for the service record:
3:27
